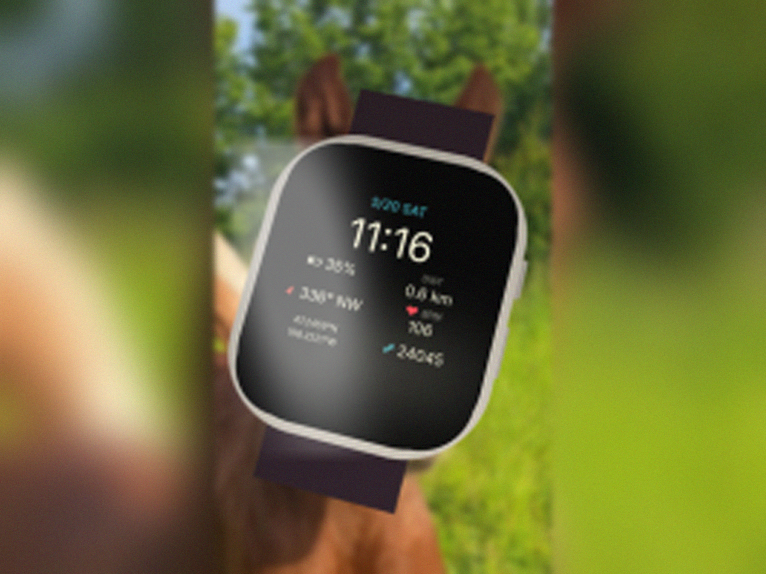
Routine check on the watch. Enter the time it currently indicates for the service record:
11:16
